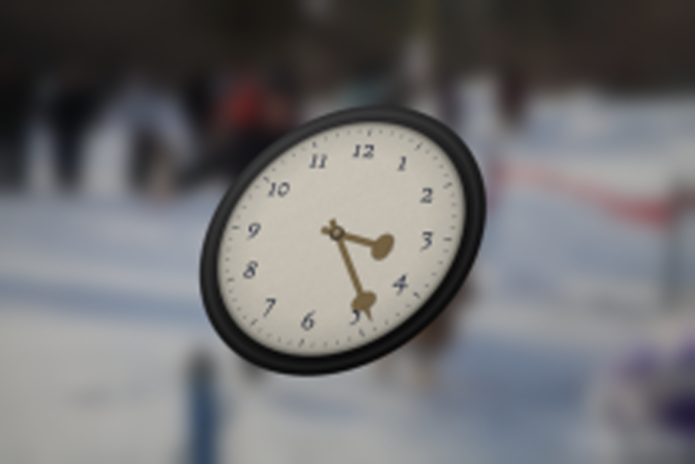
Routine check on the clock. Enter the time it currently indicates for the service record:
3:24
